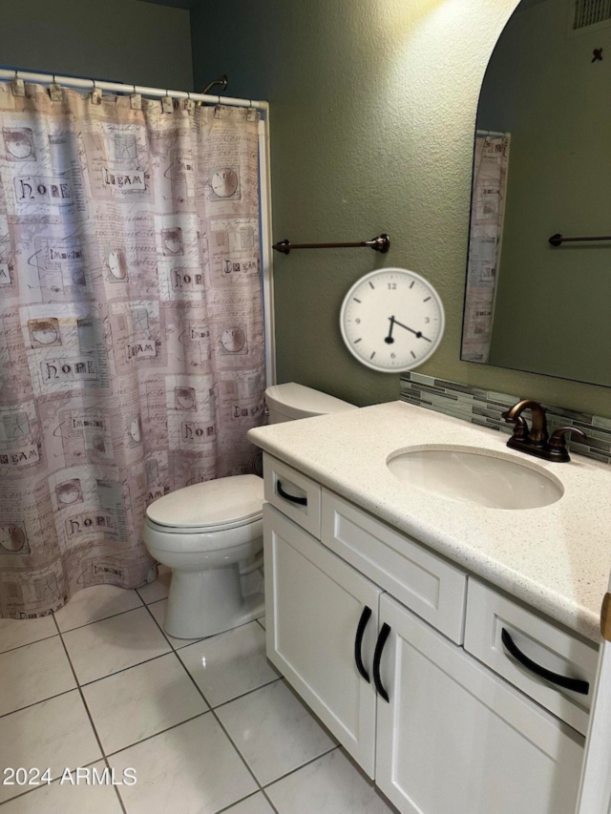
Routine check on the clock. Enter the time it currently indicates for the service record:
6:20
